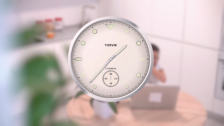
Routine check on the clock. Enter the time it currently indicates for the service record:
1:37
